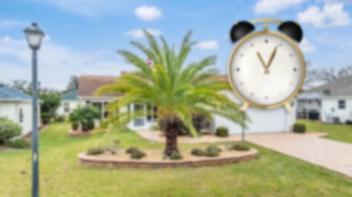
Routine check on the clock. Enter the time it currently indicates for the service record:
11:04
